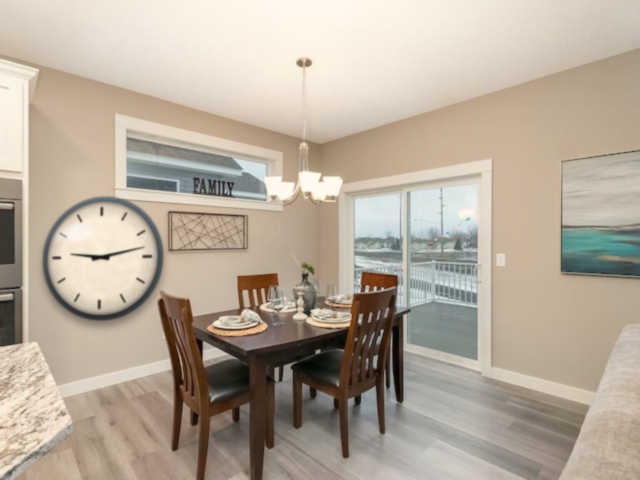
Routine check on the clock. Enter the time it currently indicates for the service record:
9:13
